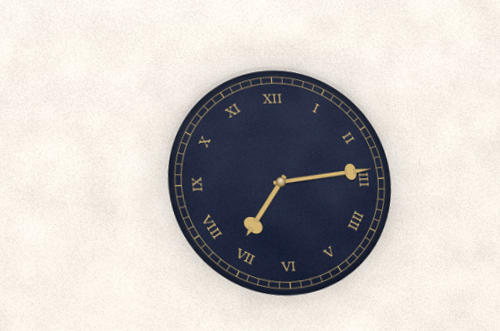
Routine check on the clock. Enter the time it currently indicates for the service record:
7:14
